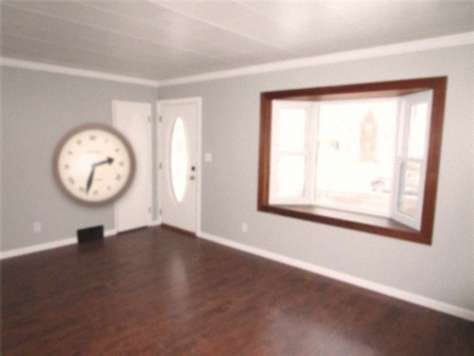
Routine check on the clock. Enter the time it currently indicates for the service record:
2:33
